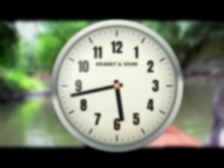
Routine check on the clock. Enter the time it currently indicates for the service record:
5:43
